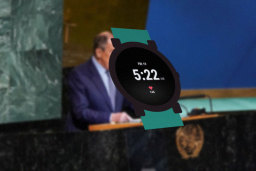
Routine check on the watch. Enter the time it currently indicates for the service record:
5:22
